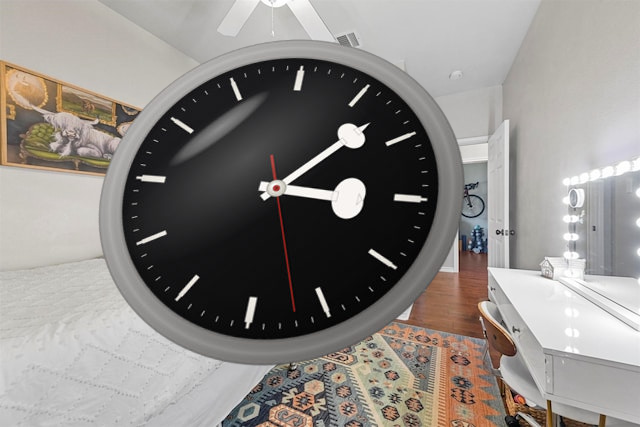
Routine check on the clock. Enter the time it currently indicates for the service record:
3:07:27
